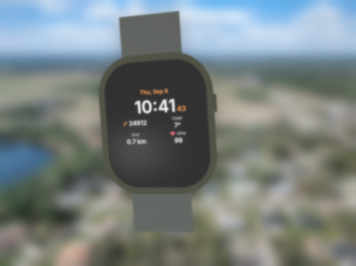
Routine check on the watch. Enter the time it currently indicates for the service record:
10:41
